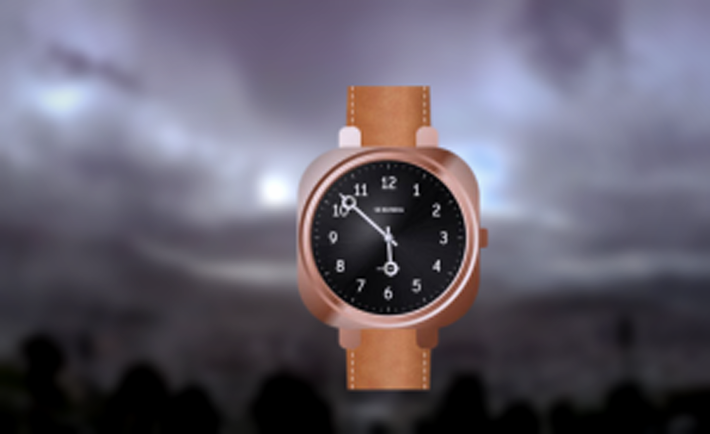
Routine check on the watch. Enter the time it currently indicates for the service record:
5:52
